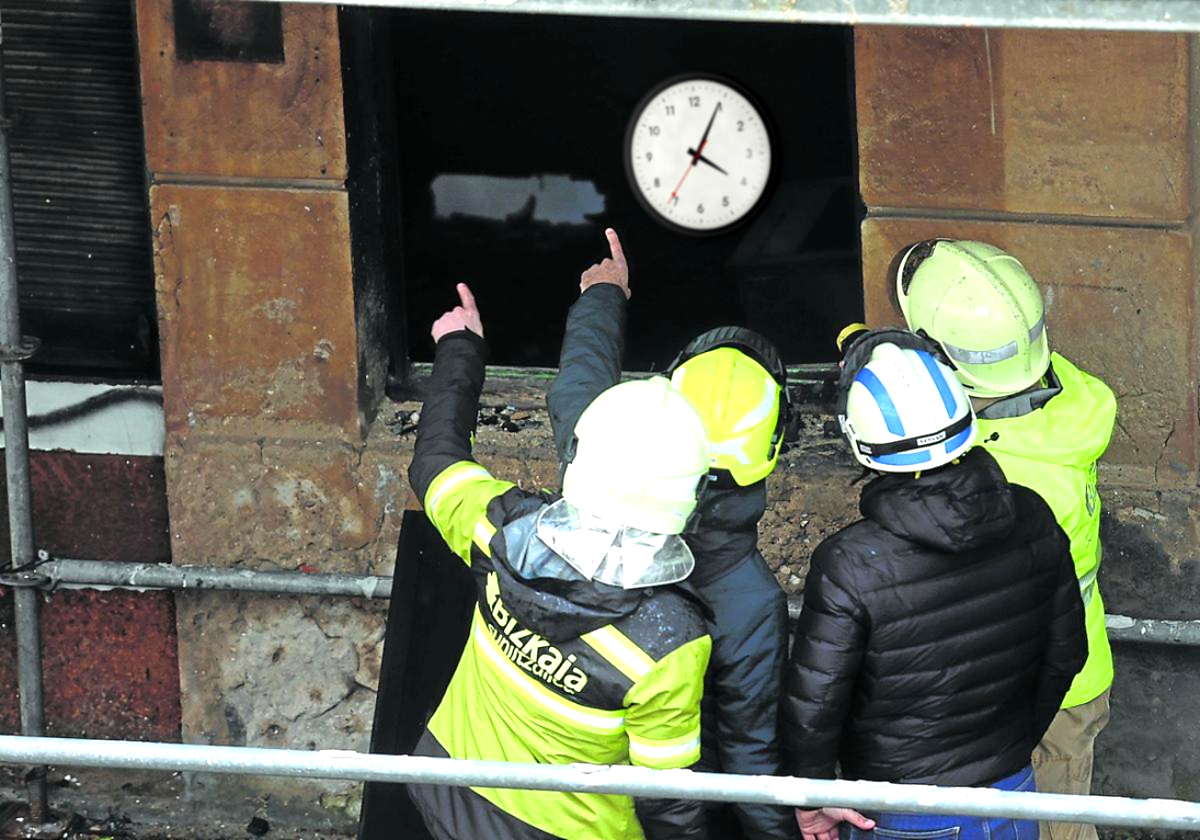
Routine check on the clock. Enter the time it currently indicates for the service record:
4:04:36
